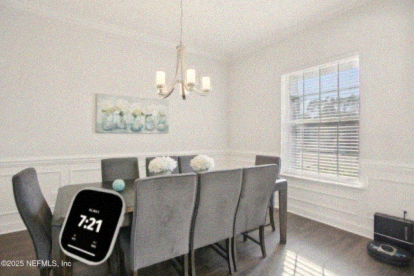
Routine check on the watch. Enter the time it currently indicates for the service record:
7:21
